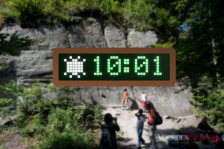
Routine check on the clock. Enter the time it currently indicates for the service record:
10:01
